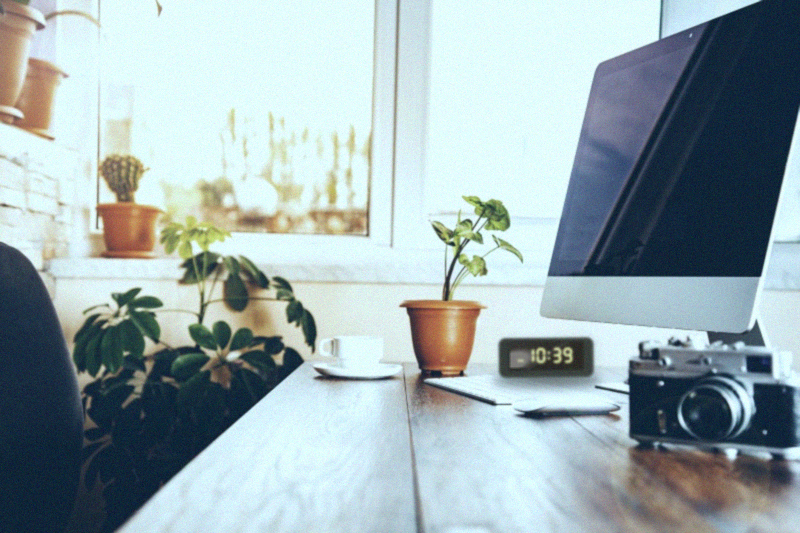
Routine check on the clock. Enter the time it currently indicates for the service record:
10:39
